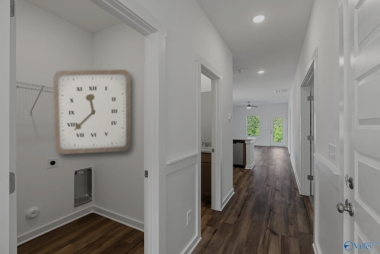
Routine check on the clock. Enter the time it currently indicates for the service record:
11:38
